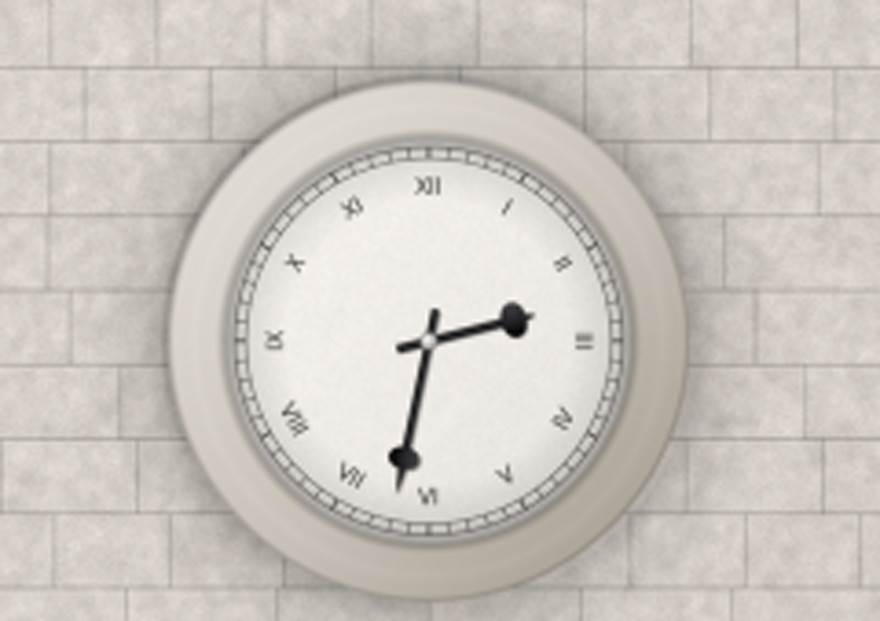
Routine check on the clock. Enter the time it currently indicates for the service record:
2:32
